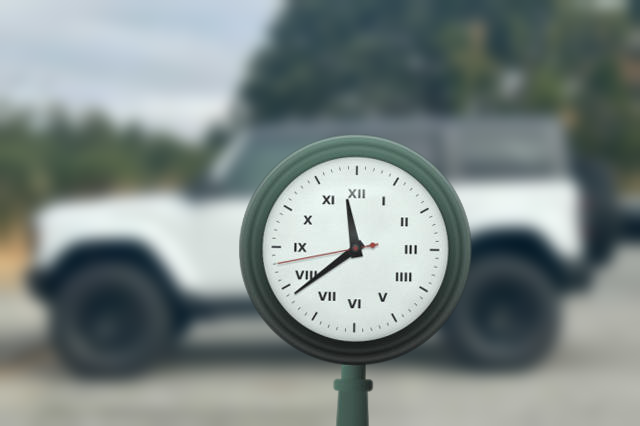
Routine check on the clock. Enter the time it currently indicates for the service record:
11:38:43
